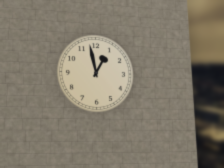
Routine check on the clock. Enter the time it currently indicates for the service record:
12:58
